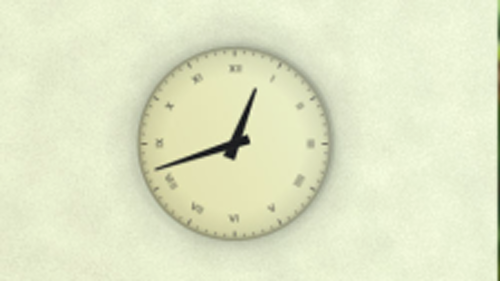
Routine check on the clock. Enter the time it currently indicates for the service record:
12:42
